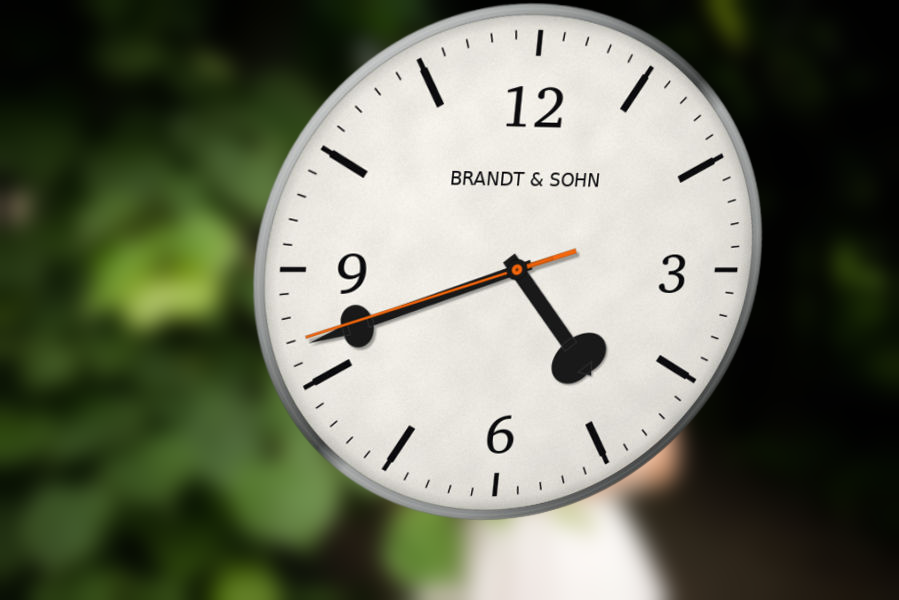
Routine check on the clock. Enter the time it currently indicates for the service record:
4:41:42
